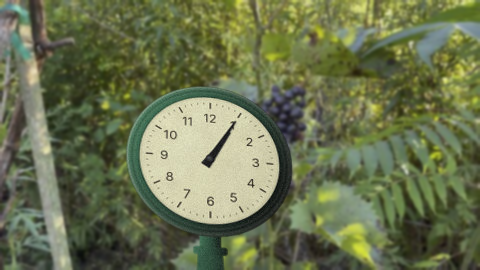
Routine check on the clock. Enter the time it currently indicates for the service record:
1:05
